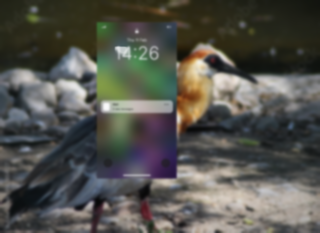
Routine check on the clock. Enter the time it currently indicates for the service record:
14:26
